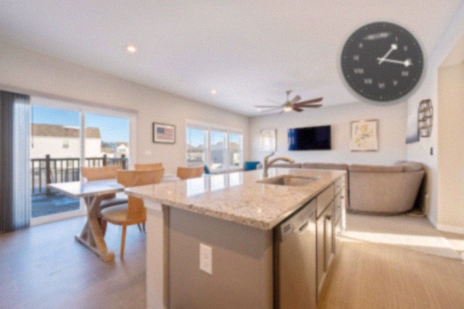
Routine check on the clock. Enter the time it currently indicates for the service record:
1:16
